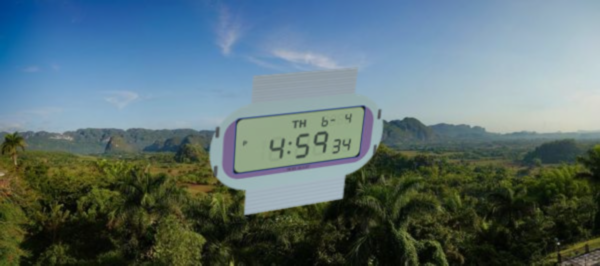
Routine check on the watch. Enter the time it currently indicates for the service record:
4:59:34
